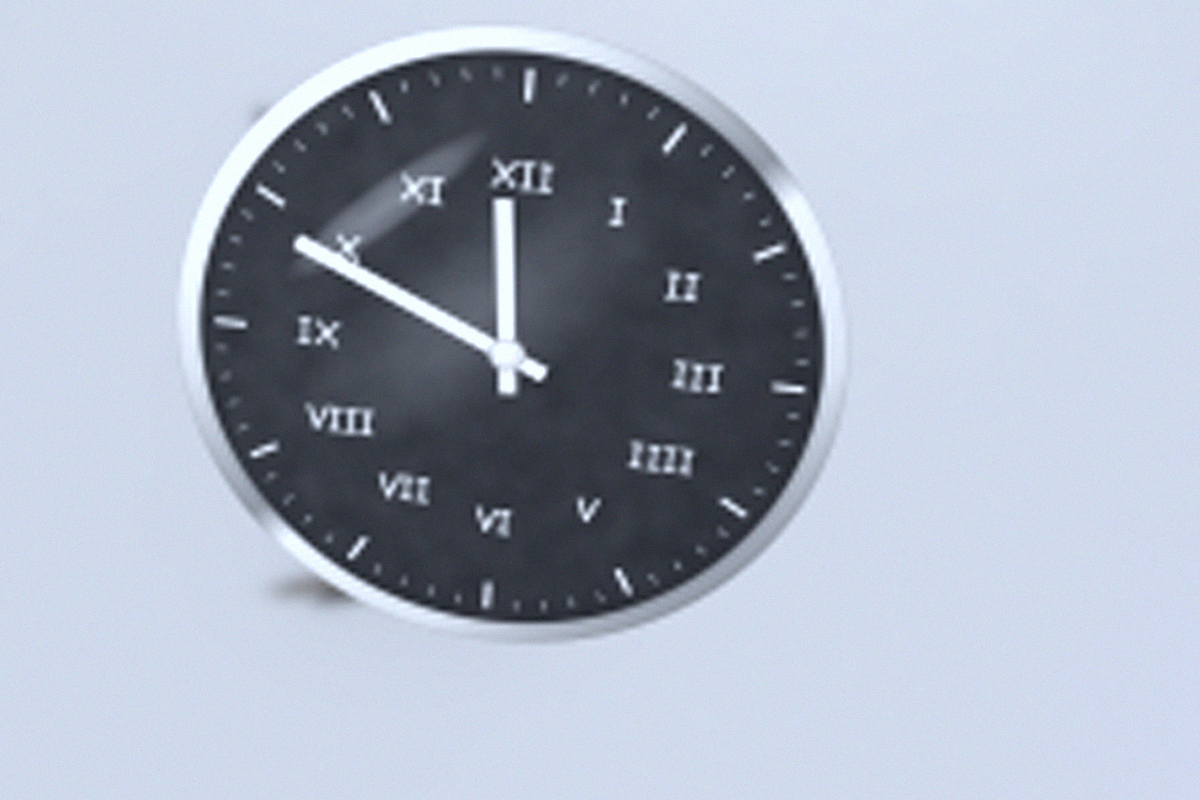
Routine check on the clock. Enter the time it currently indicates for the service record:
11:49
